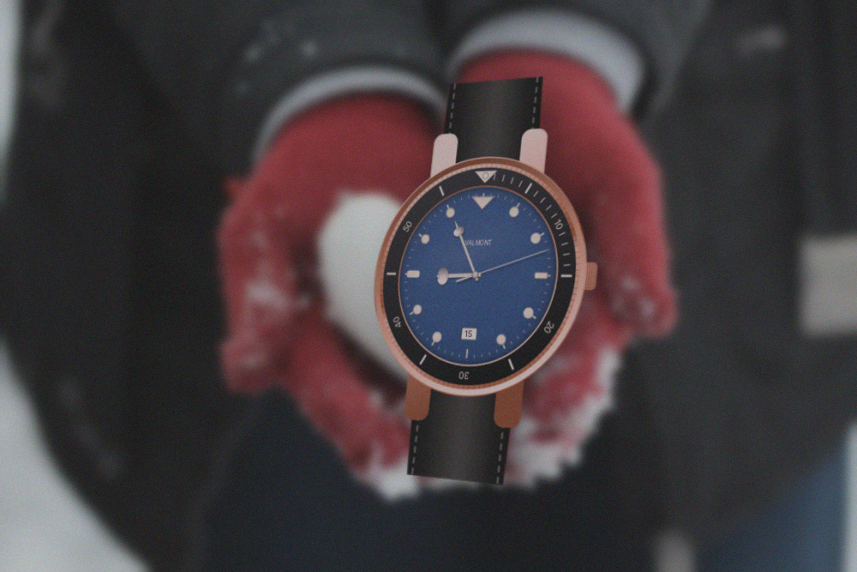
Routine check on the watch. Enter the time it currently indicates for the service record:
8:55:12
